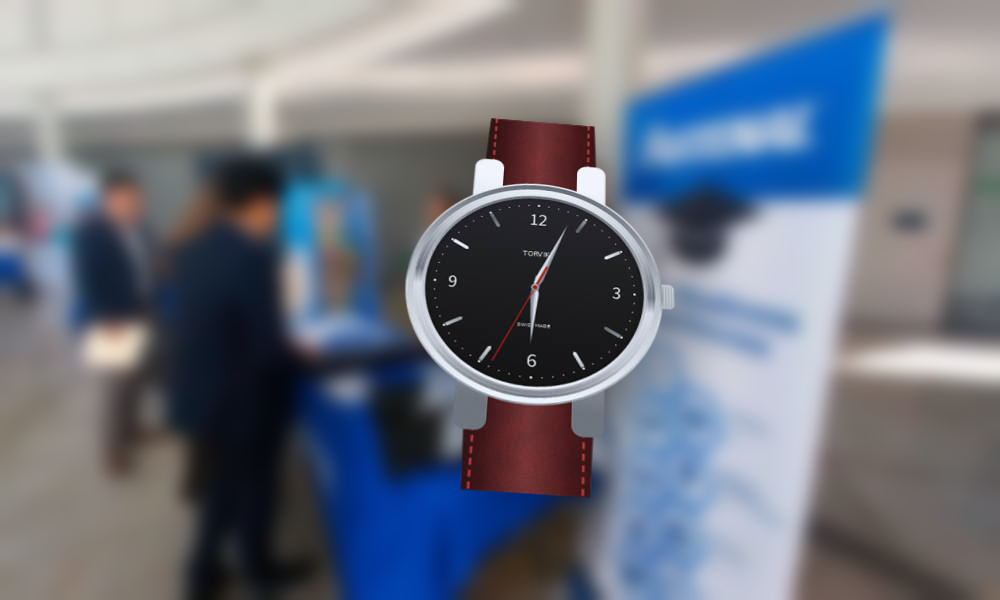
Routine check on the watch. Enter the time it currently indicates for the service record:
6:03:34
